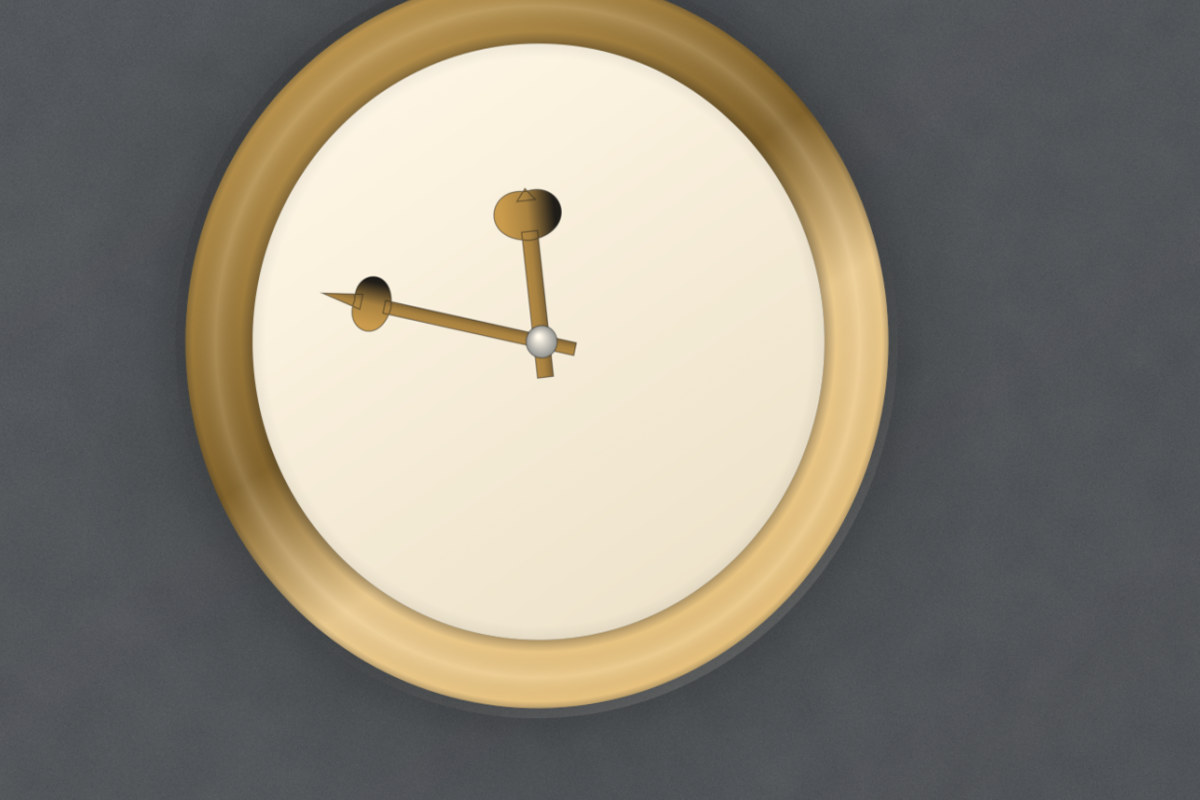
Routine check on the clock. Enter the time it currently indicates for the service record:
11:47
